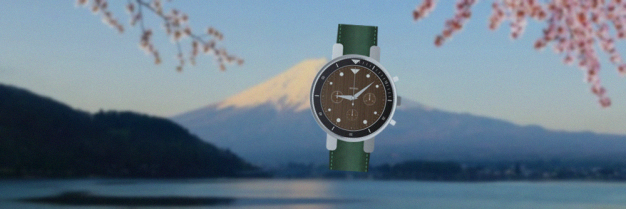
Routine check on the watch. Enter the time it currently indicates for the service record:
9:08
